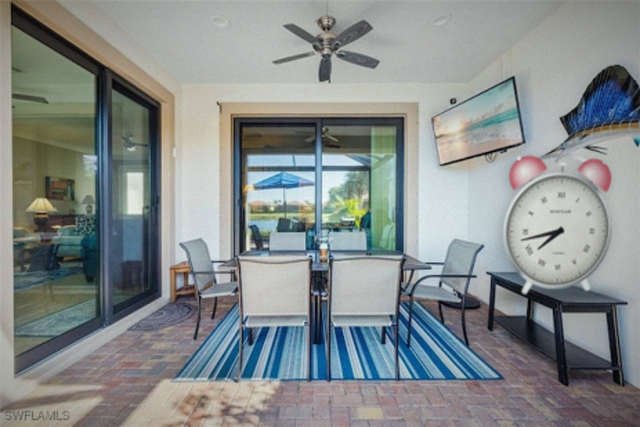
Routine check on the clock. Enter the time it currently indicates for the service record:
7:43
